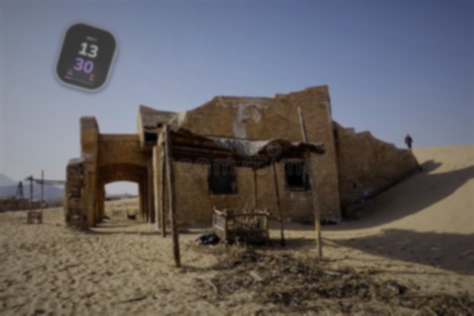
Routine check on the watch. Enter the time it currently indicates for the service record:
13:30
